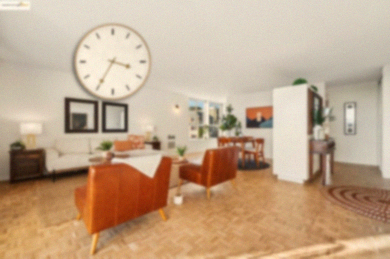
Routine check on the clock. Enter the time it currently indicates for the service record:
3:35
